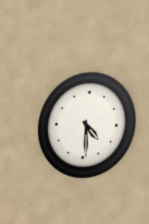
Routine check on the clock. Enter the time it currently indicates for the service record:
4:29
